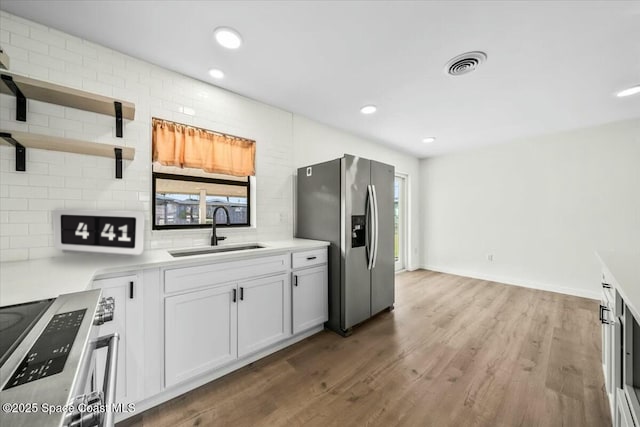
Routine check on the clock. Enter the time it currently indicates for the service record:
4:41
